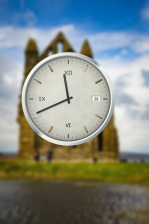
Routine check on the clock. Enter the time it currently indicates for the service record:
11:41
